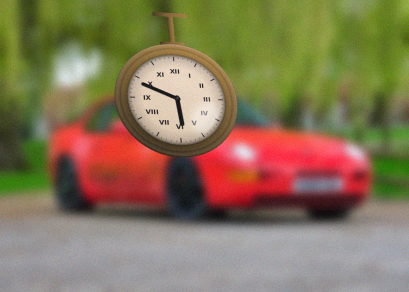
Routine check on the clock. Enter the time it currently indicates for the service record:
5:49
